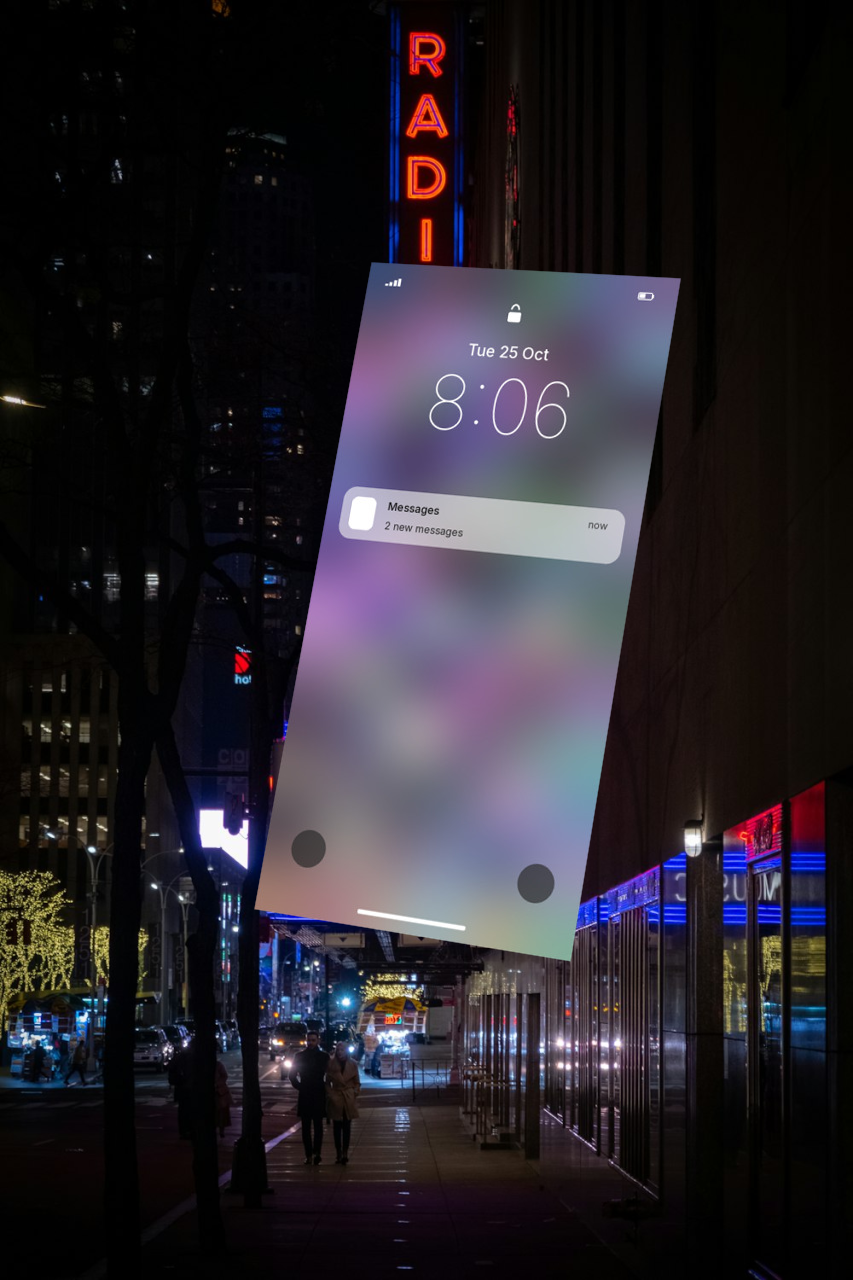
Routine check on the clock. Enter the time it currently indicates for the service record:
8:06
